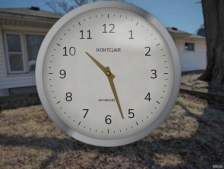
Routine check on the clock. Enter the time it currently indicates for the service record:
10:27
